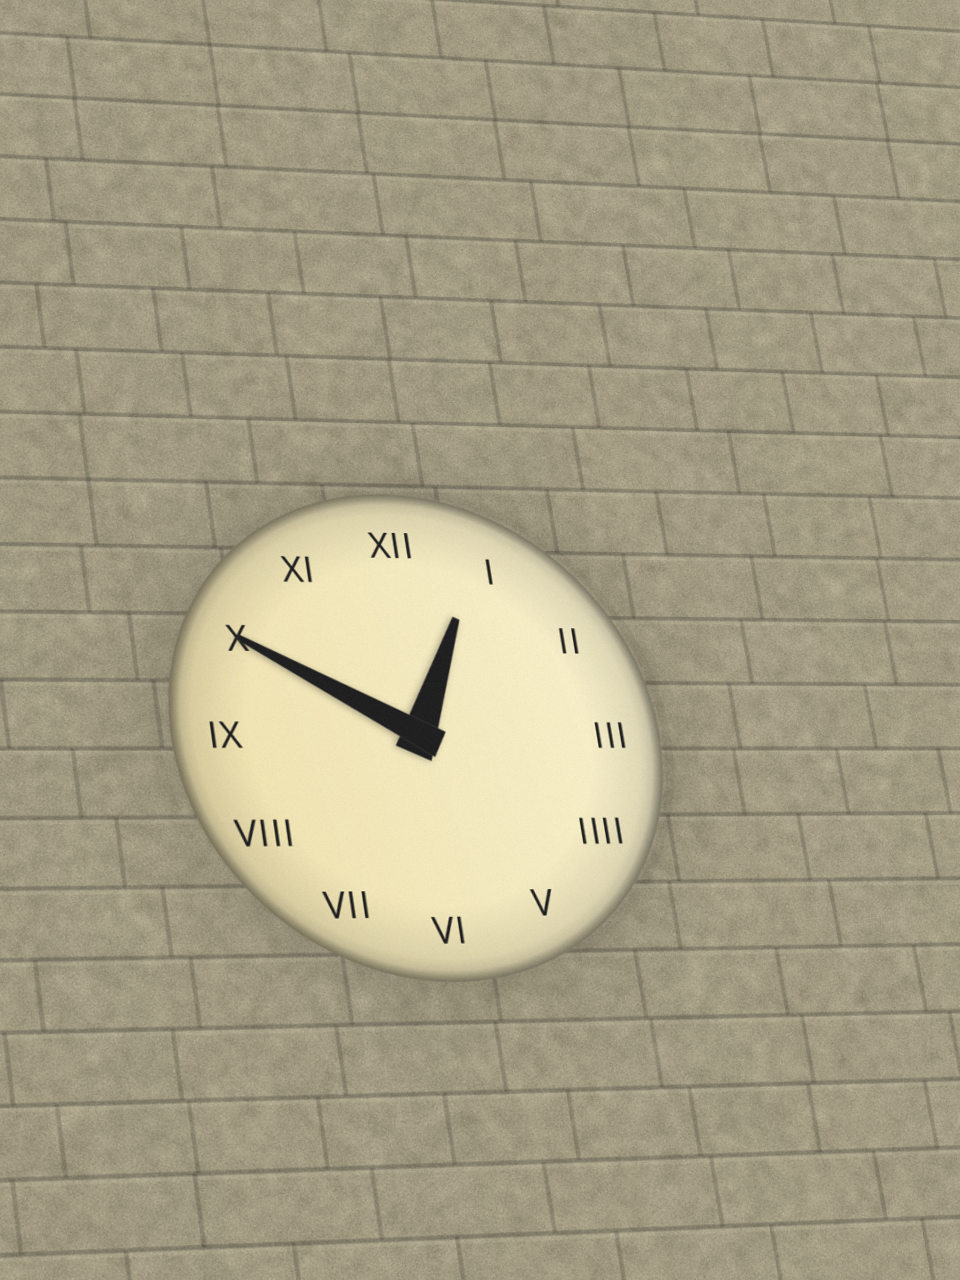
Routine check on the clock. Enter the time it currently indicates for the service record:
12:50
